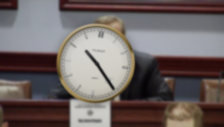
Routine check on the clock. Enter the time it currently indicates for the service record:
10:23
